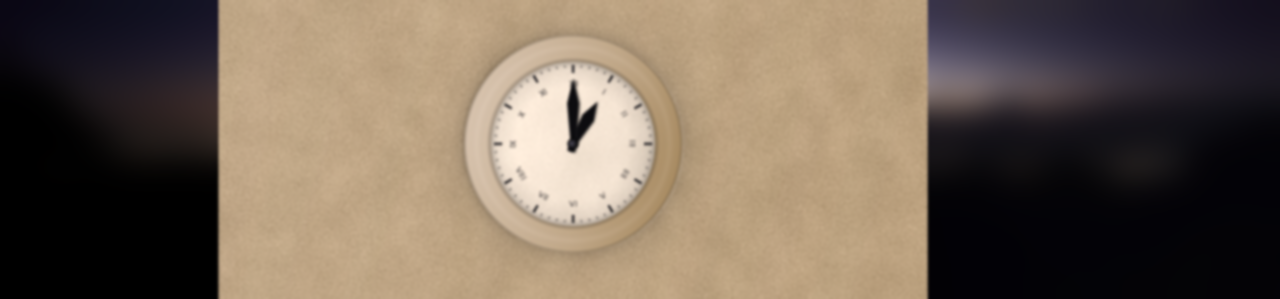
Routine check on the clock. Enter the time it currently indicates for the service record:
1:00
